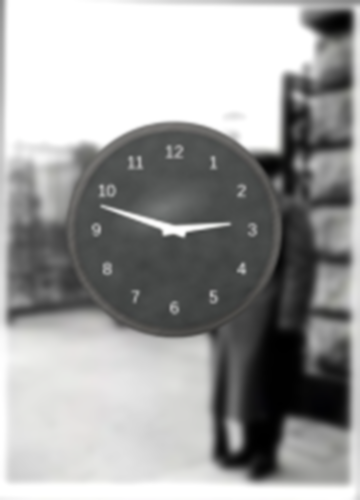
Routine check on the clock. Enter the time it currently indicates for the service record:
2:48
